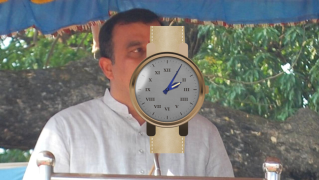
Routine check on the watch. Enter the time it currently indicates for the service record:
2:05
